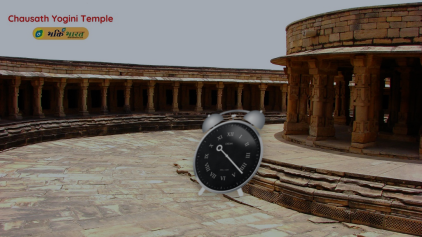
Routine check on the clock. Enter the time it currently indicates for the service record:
10:22
